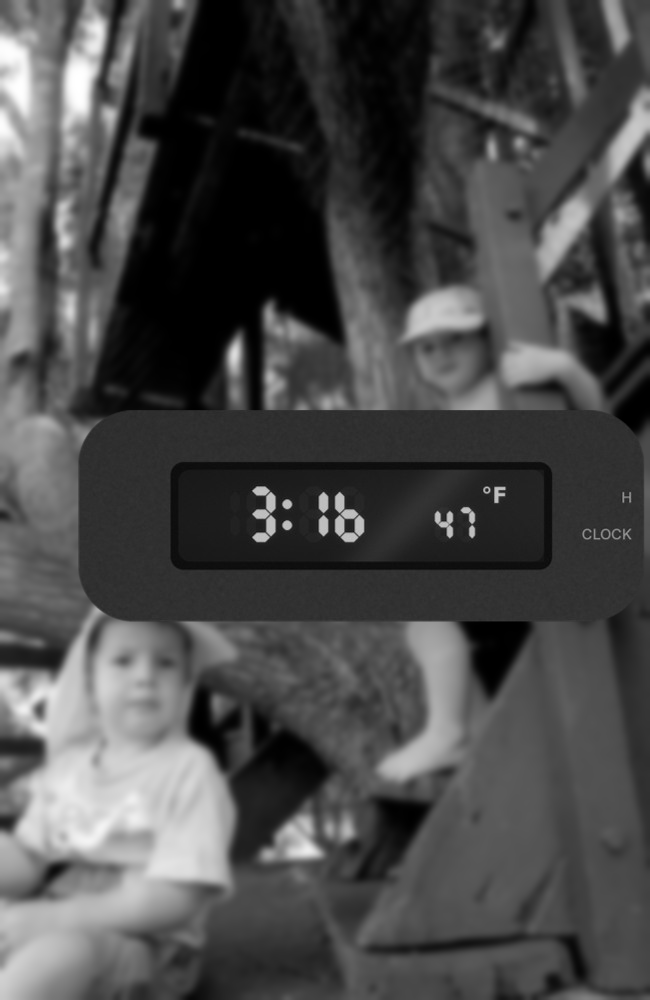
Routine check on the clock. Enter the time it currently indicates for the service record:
3:16
